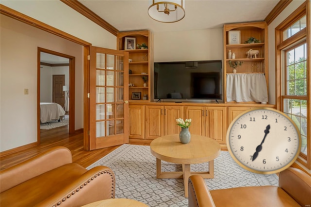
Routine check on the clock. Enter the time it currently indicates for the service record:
12:34
